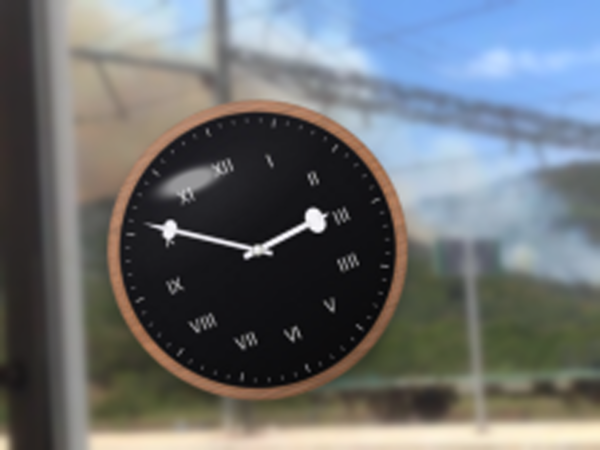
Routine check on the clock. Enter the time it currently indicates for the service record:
2:51
